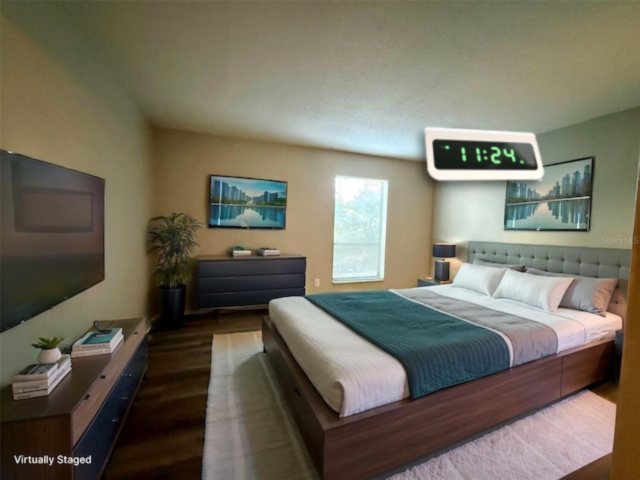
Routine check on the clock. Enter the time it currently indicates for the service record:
11:24
